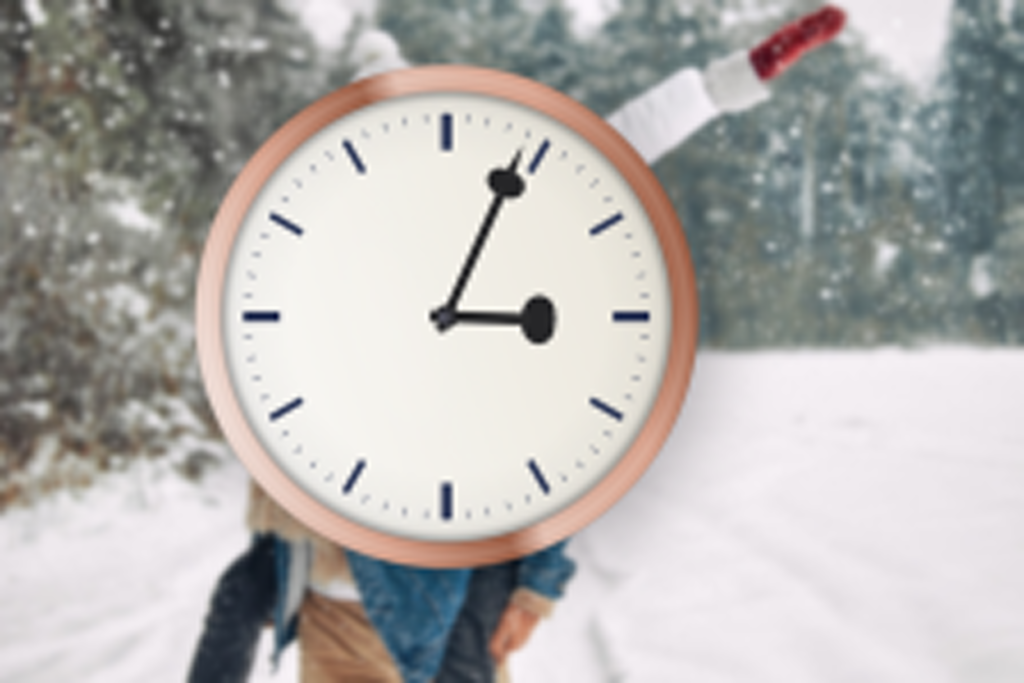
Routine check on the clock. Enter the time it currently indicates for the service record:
3:04
